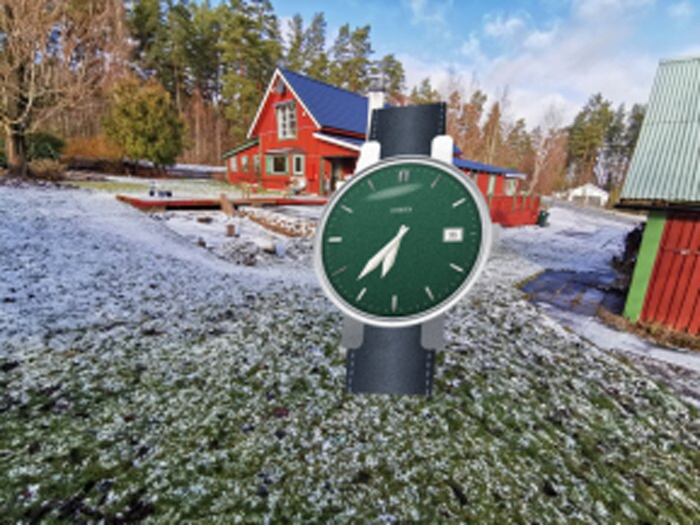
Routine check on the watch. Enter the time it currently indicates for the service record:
6:37
